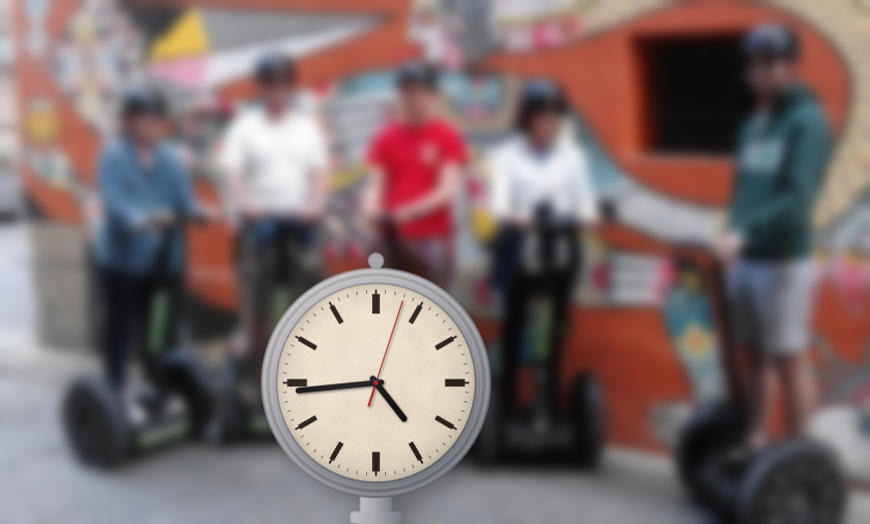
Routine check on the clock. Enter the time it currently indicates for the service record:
4:44:03
